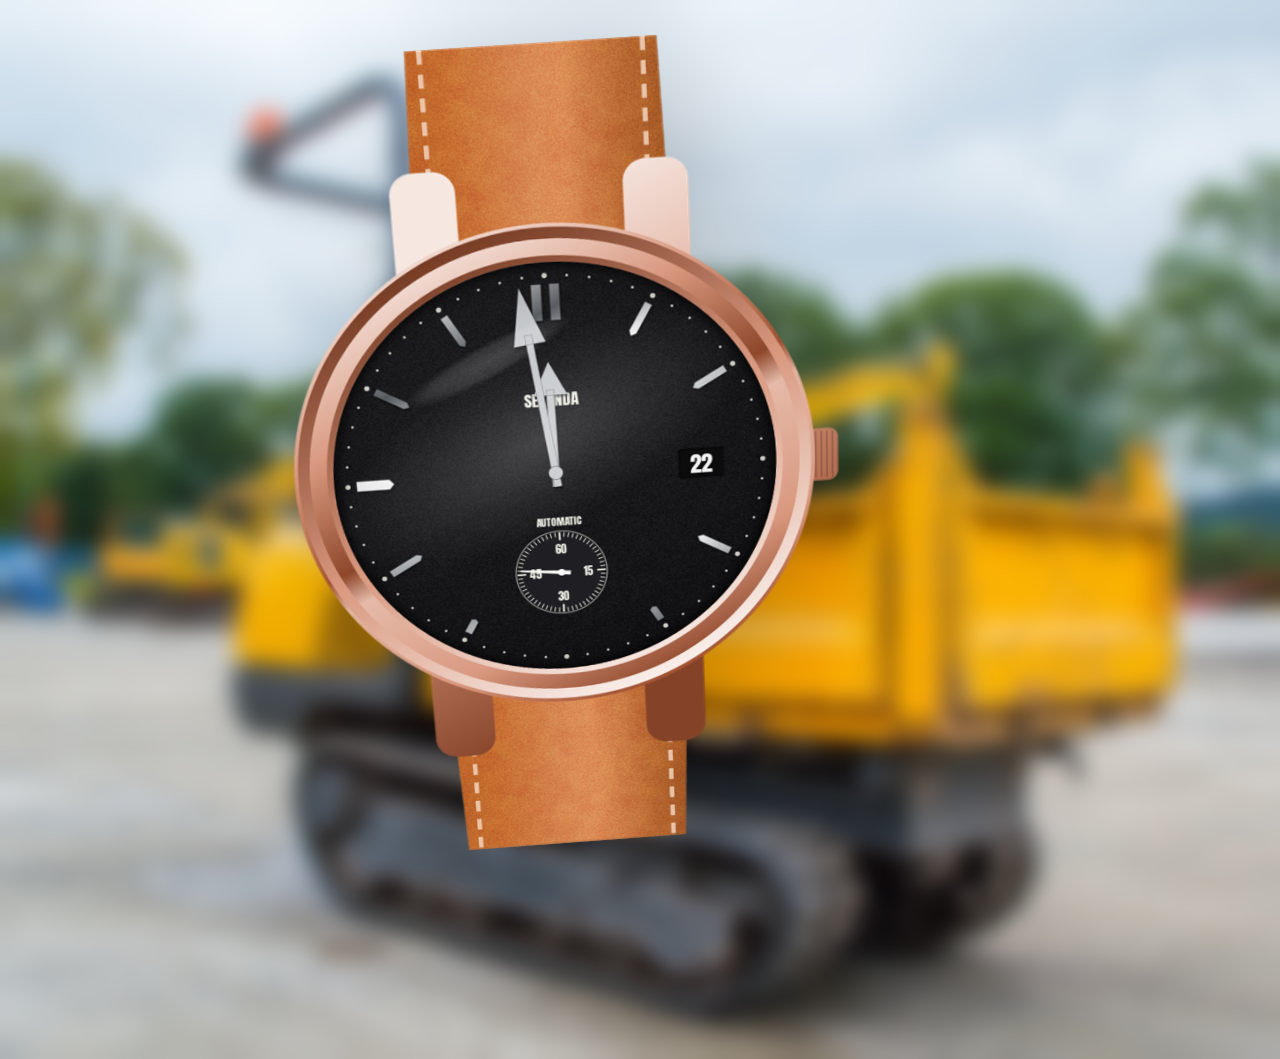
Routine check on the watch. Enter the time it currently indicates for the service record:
11:58:46
